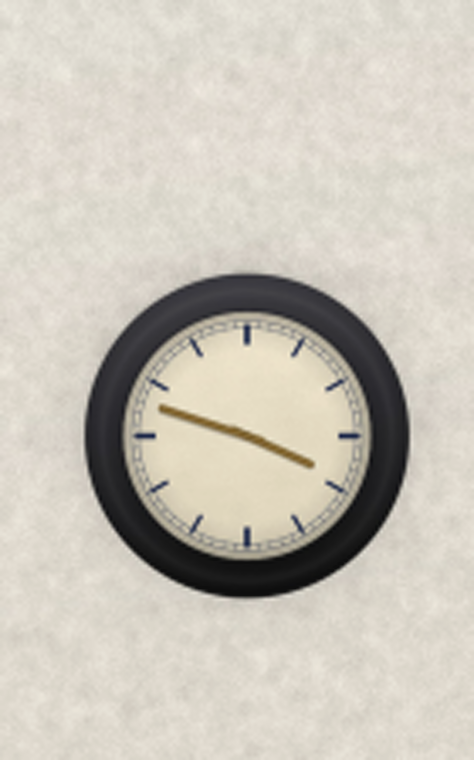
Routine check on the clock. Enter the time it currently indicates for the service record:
3:48
